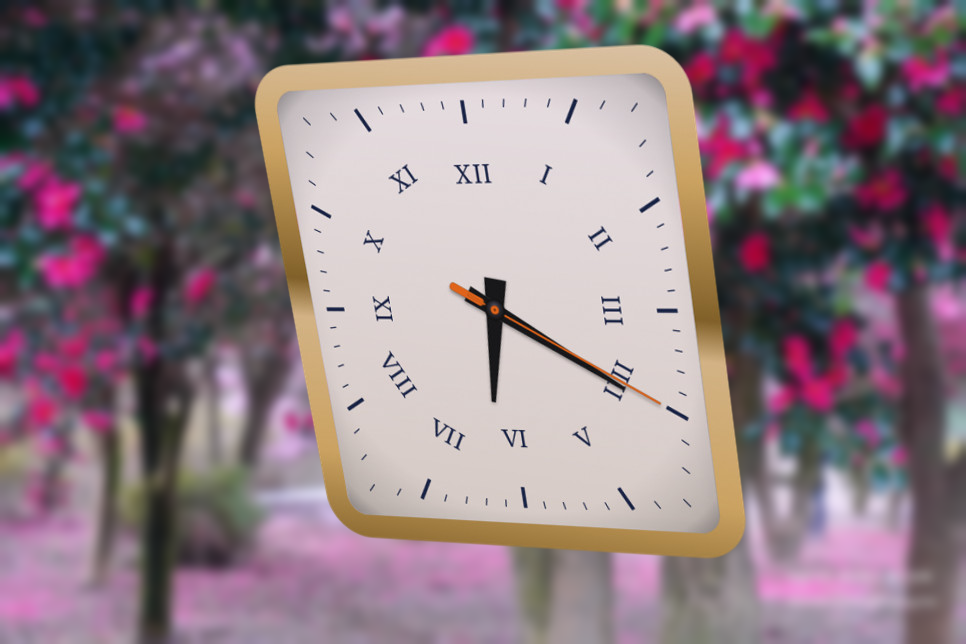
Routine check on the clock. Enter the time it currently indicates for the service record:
6:20:20
